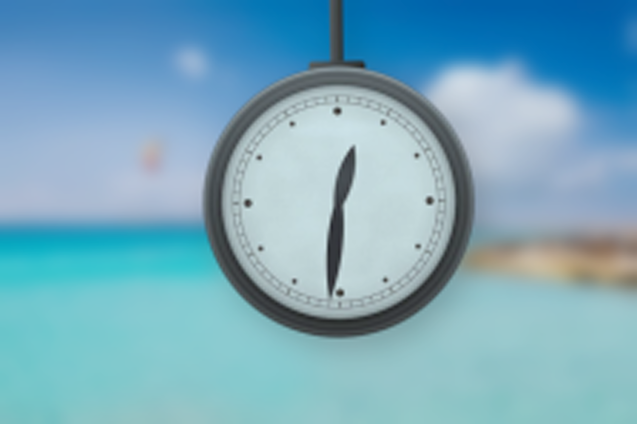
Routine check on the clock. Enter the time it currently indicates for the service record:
12:31
